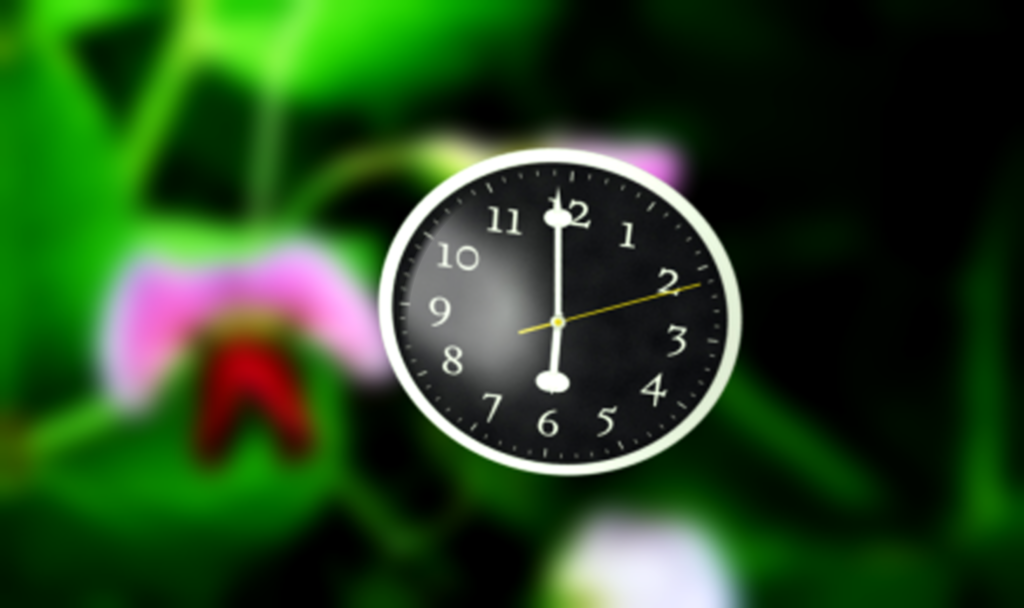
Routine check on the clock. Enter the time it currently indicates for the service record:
5:59:11
